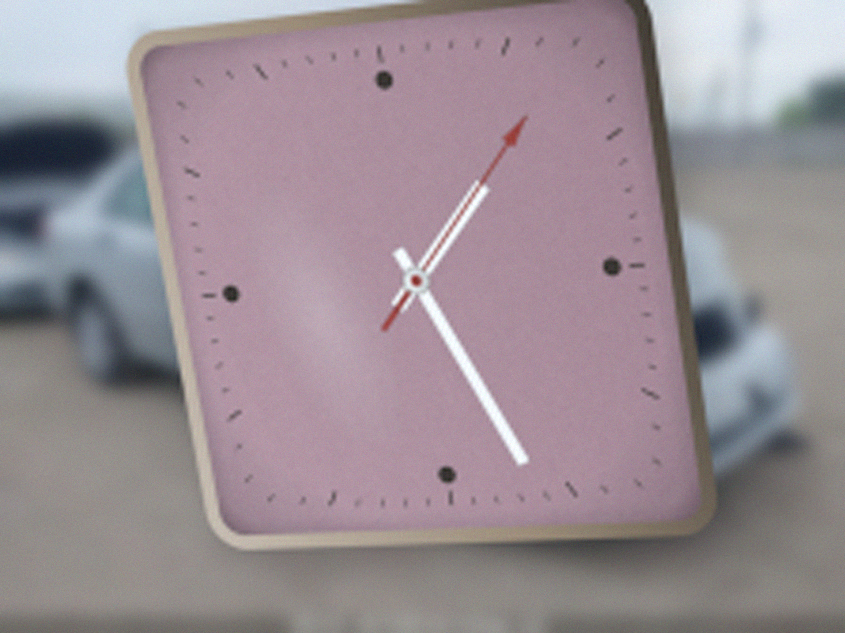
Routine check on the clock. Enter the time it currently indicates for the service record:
1:26:07
